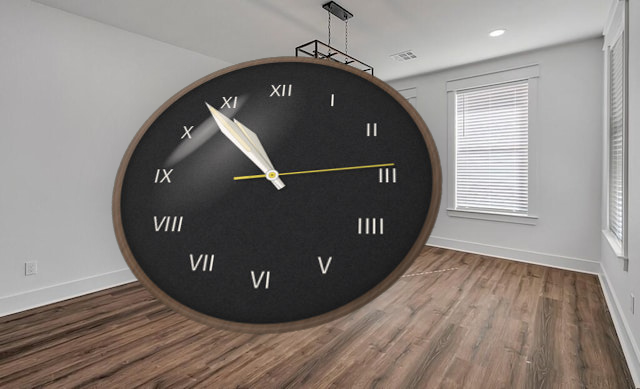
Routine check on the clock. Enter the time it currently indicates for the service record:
10:53:14
